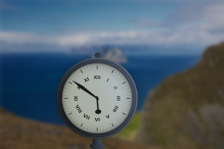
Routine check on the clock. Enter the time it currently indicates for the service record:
5:51
